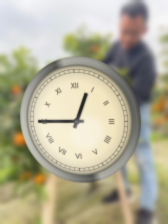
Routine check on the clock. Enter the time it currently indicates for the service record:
12:45
